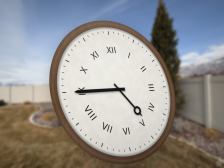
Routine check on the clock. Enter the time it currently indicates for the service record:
4:45
